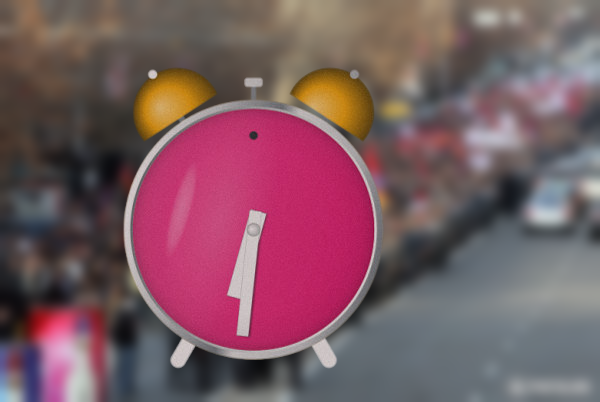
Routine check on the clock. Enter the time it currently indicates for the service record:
6:31
